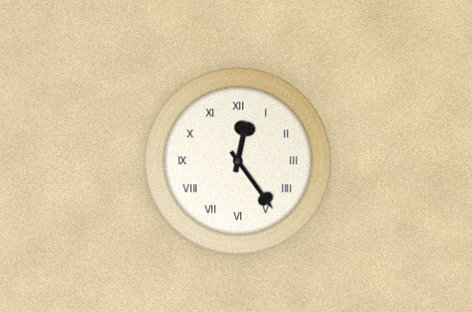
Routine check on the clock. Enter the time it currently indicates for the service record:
12:24
